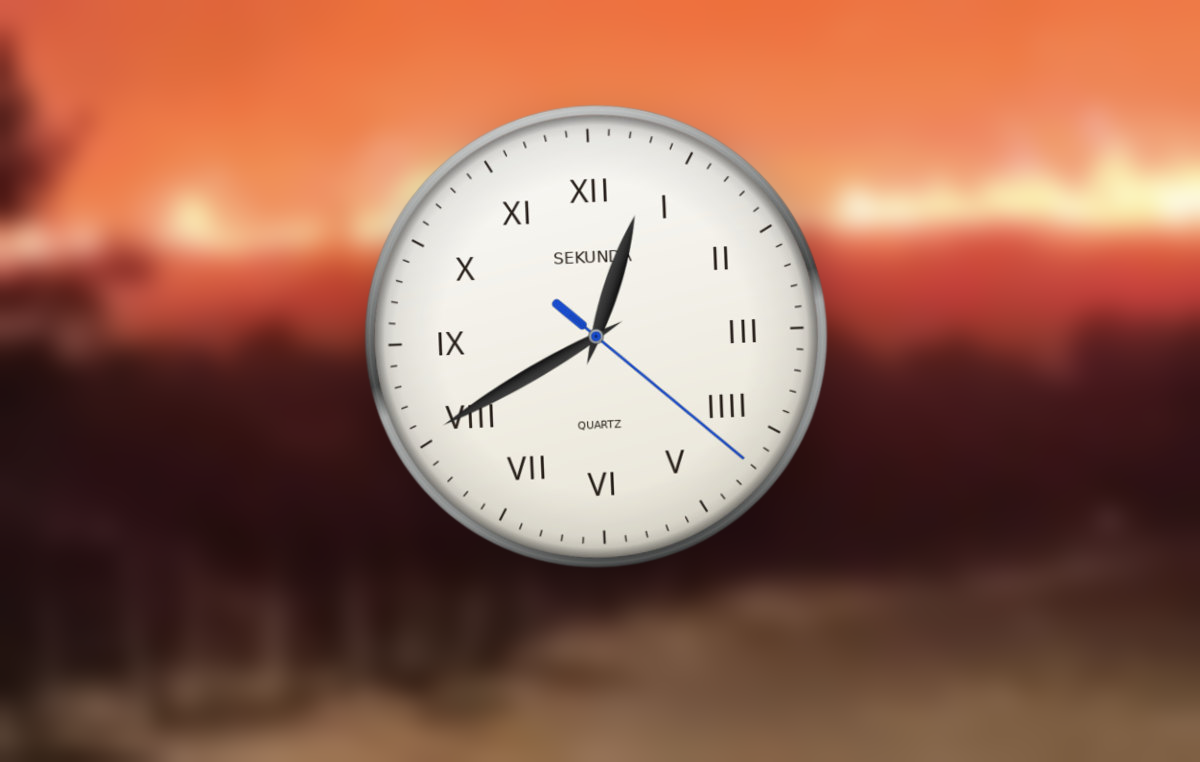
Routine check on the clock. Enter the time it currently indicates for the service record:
12:40:22
